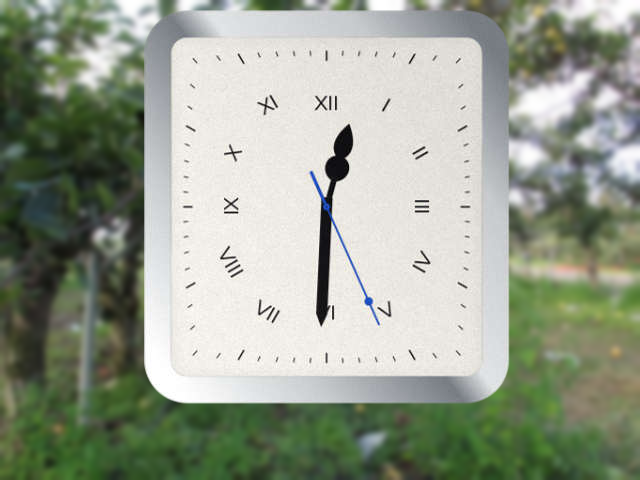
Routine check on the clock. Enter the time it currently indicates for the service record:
12:30:26
